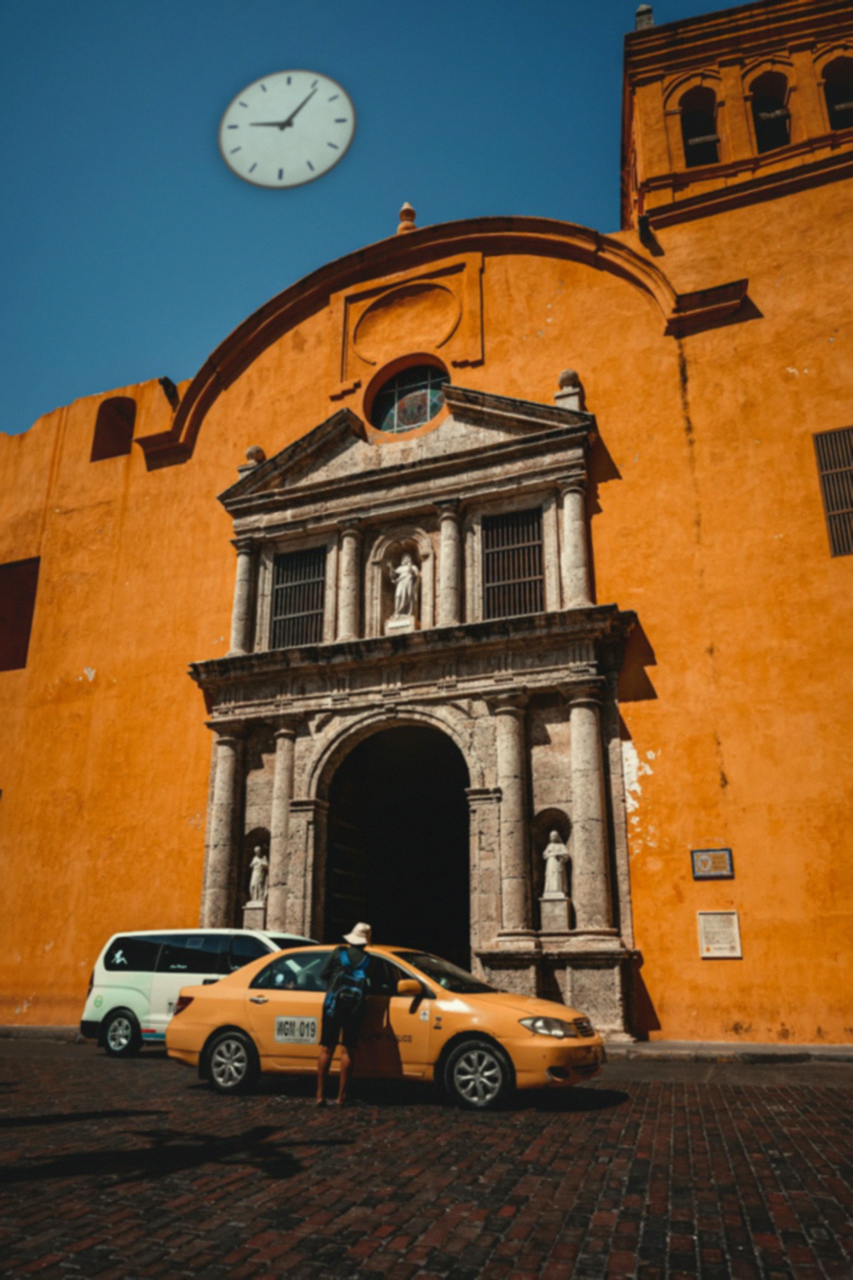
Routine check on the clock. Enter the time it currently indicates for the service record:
9:06
